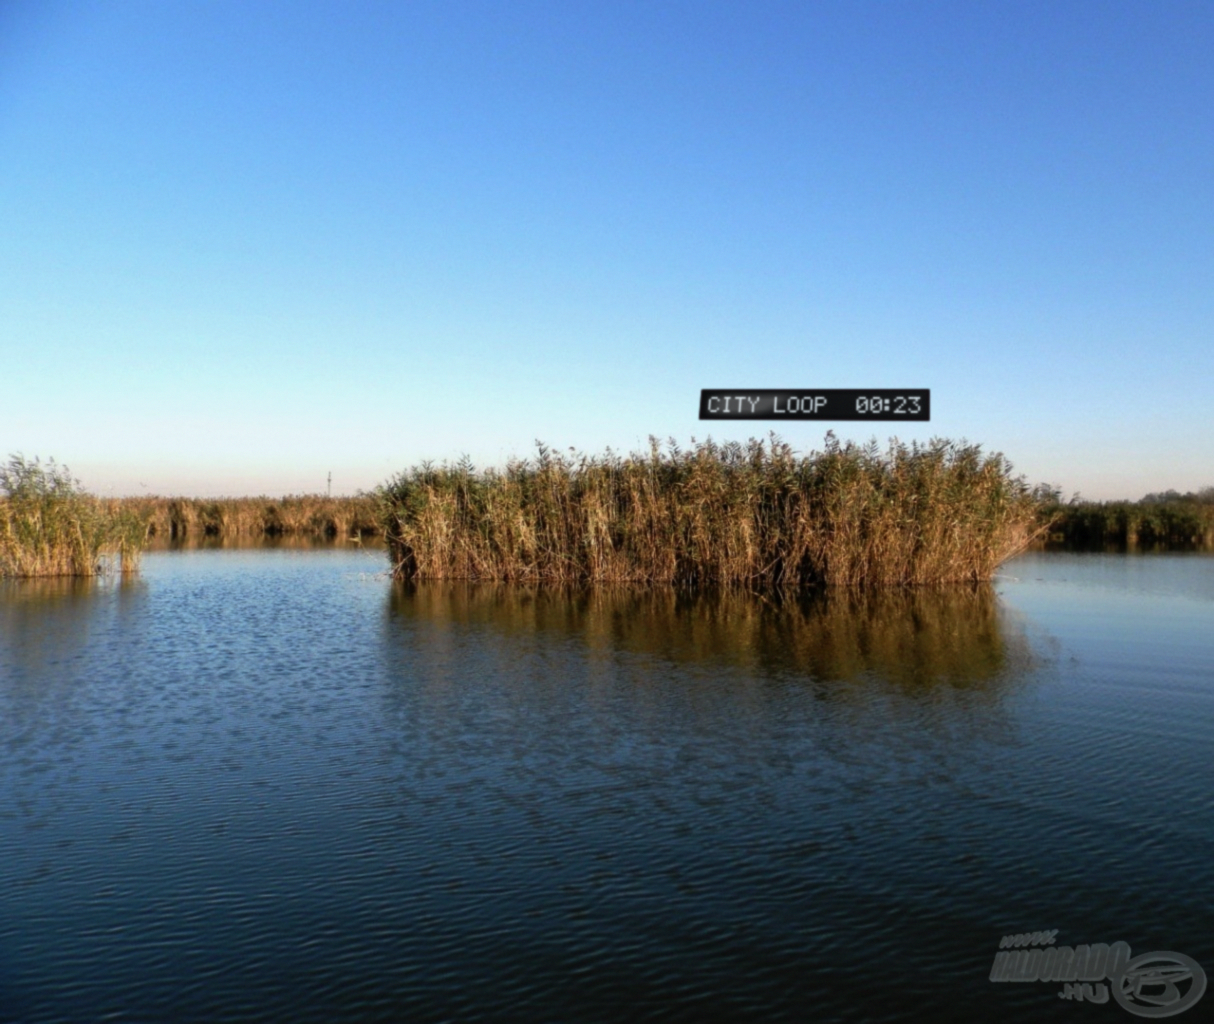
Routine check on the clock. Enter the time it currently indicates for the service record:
0:23
